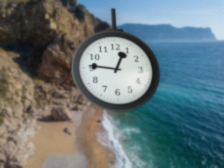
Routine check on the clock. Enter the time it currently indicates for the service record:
12:46
